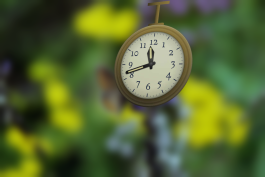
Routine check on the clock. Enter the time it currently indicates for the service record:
11:42
